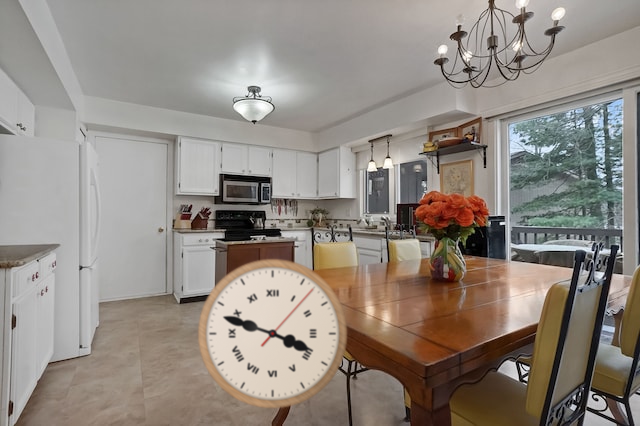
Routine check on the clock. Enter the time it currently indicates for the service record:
3:48:07
